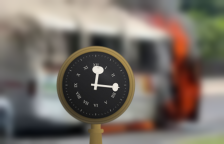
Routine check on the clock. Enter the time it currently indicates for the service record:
12:16
